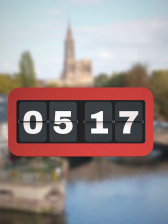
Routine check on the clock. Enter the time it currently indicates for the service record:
5:17
